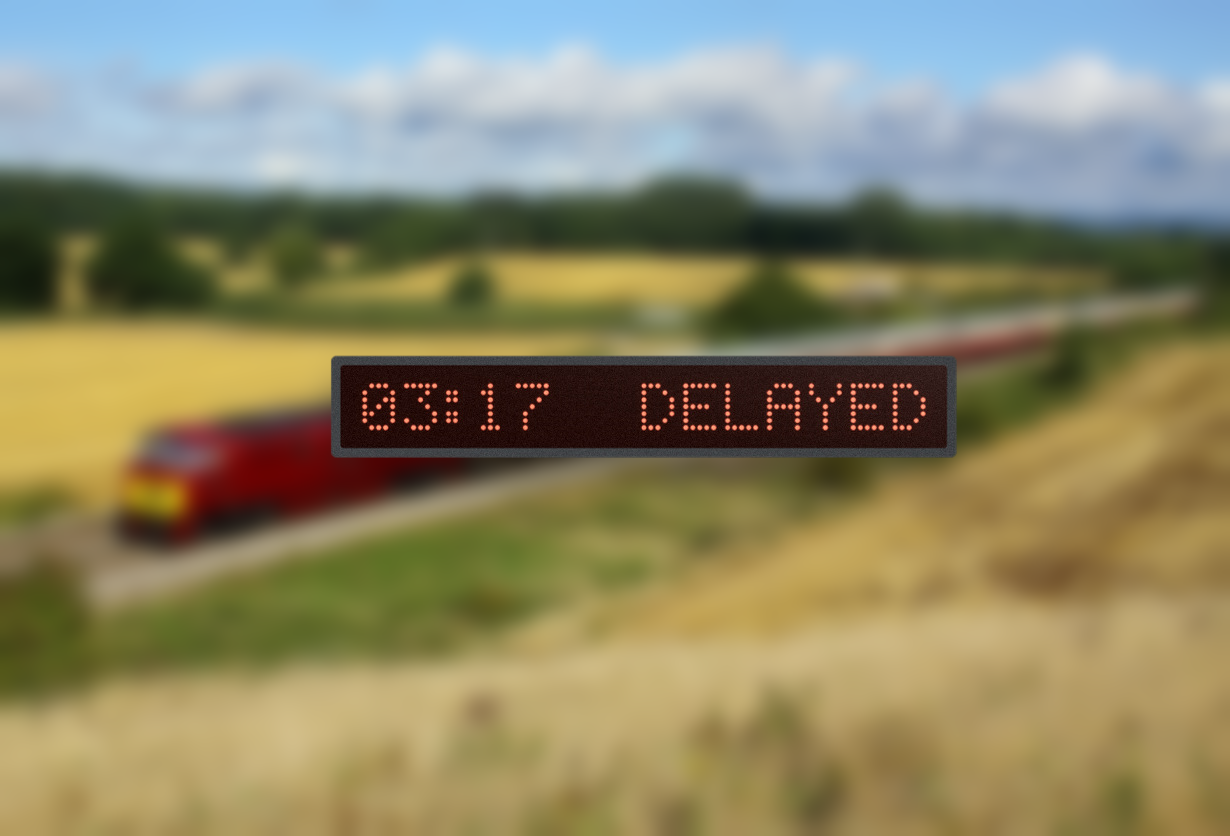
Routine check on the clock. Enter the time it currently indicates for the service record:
3:17
